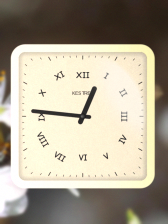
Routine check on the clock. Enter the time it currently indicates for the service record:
12:46
